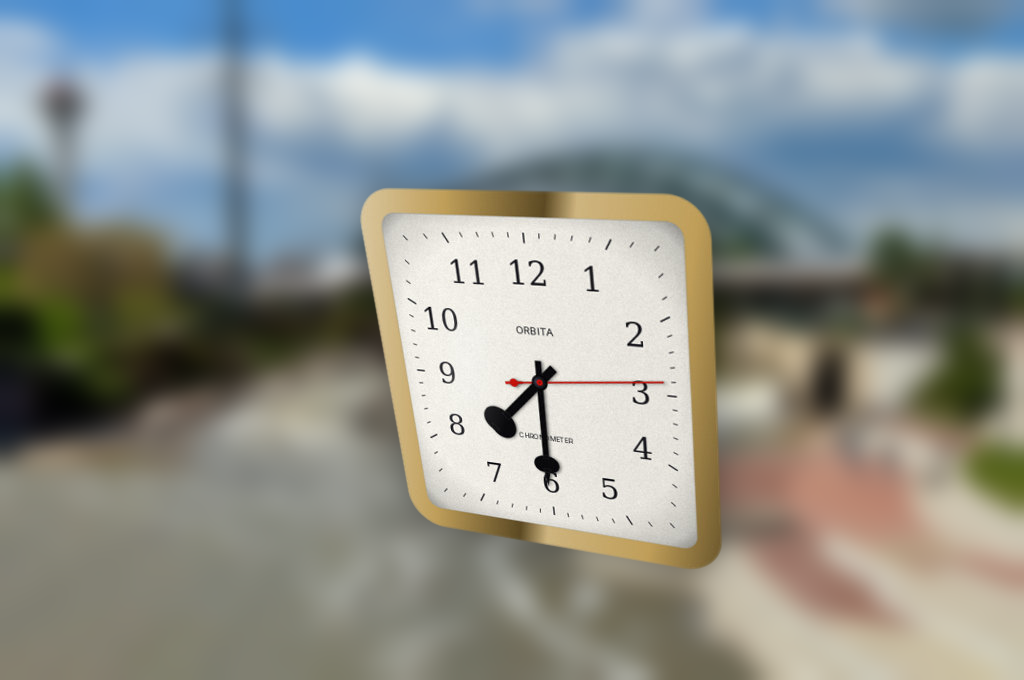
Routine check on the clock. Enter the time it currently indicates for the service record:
7:30:14
